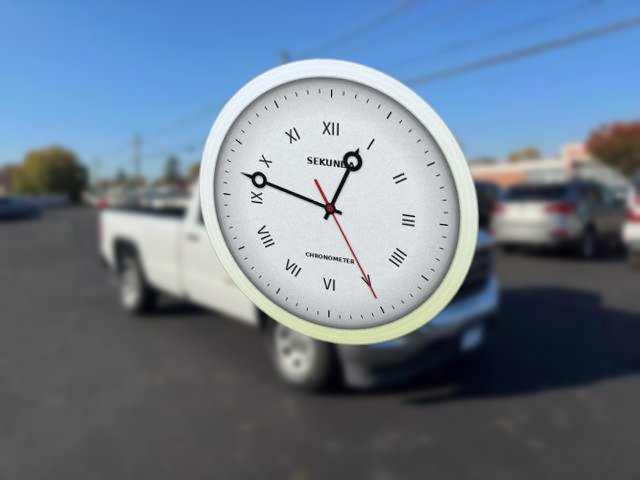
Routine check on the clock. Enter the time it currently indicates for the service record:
12:47:25
